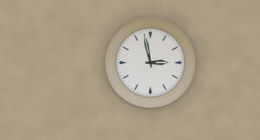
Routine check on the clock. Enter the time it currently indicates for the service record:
2:58
